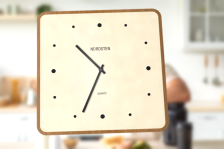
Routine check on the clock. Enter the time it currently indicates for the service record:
10:34
